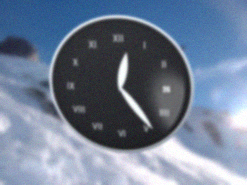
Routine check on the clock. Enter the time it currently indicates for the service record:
12:24
